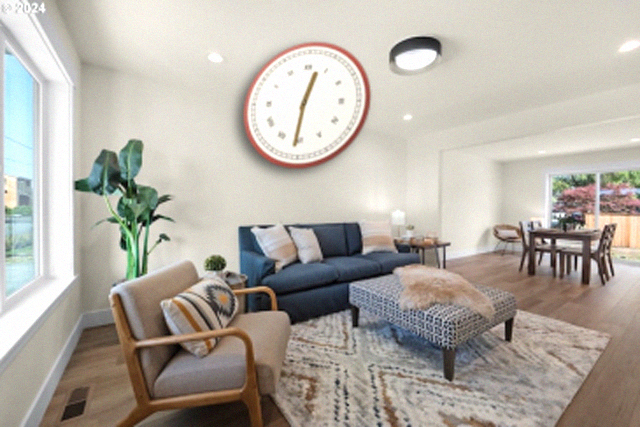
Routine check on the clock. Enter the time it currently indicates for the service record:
12:31
